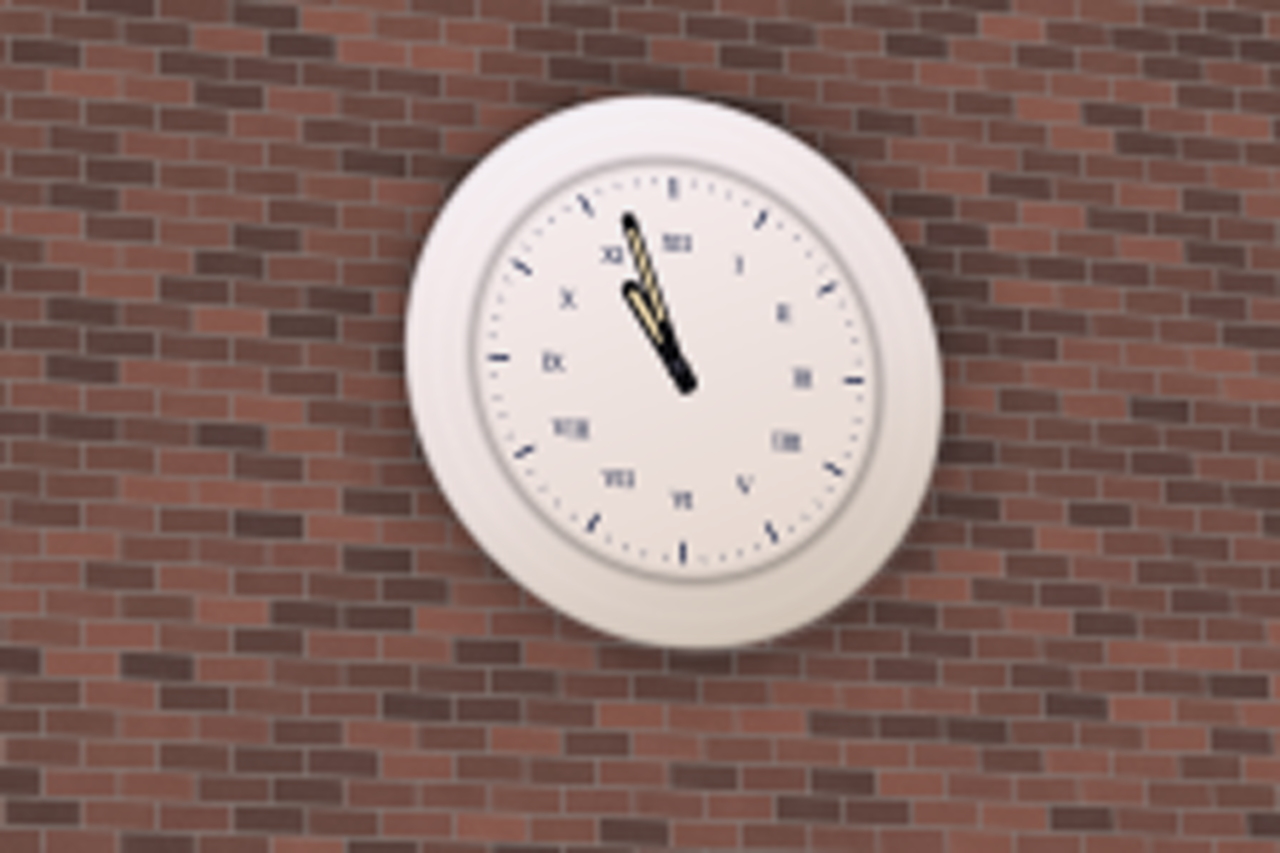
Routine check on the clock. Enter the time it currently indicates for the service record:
10:57
